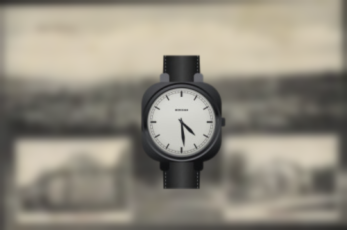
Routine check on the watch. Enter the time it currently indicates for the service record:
4:29
